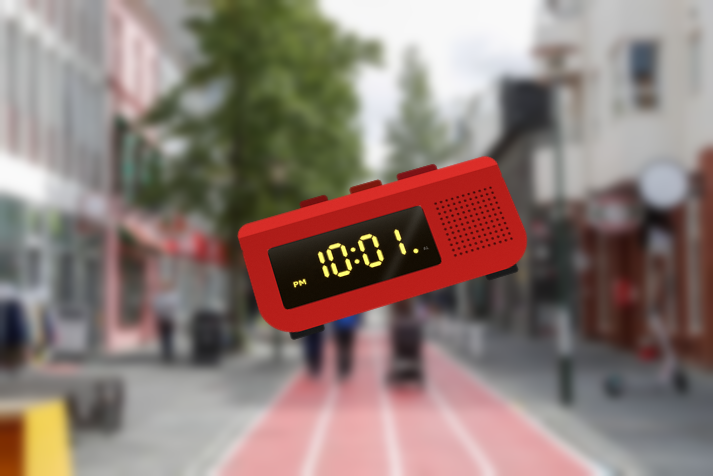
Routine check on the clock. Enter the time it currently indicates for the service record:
10:01
